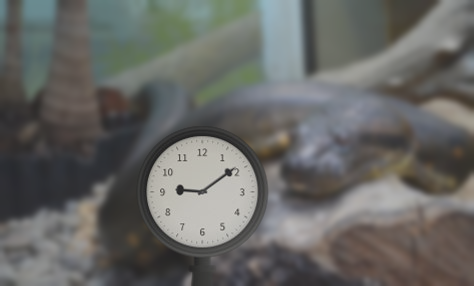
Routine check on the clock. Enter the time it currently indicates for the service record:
9:09
